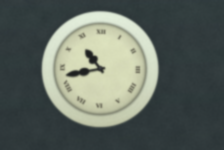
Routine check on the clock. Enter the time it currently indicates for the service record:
10:43
